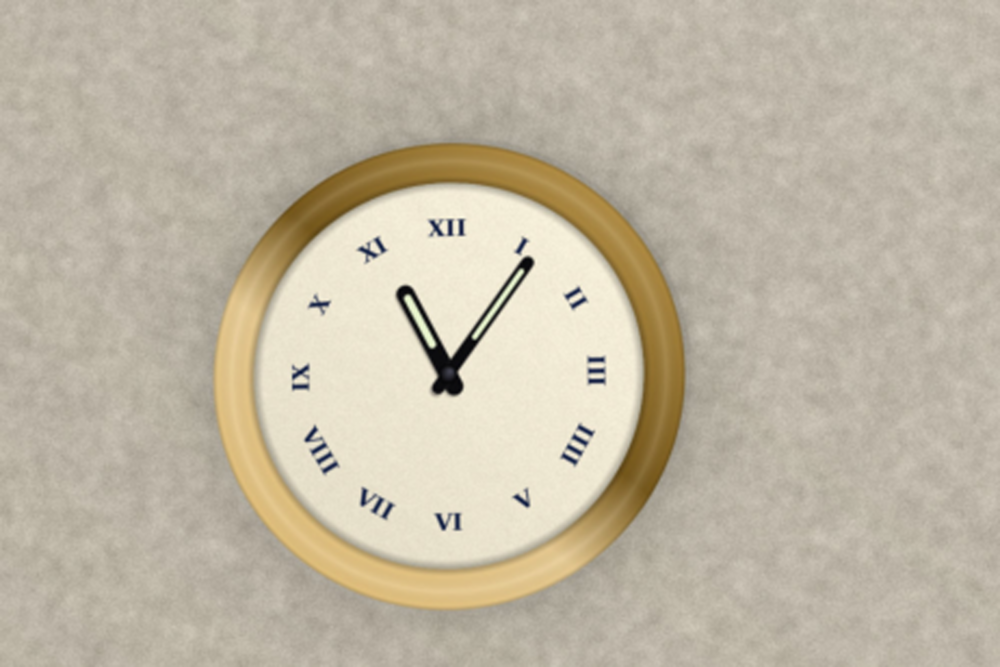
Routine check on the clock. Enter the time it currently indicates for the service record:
11:06
